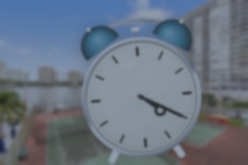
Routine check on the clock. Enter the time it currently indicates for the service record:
4:20
